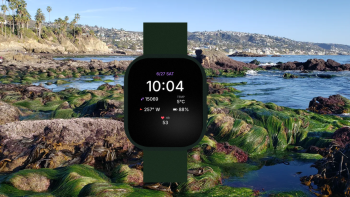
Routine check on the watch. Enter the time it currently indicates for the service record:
10:04
